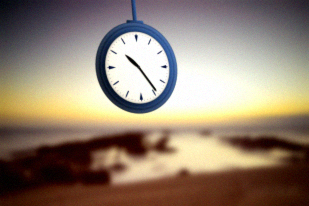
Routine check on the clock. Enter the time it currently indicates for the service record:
10:24
